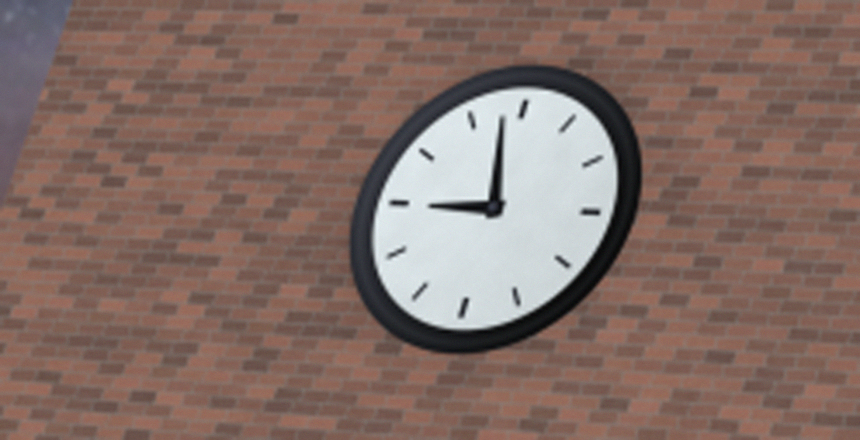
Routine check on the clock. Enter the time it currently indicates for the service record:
8:58
